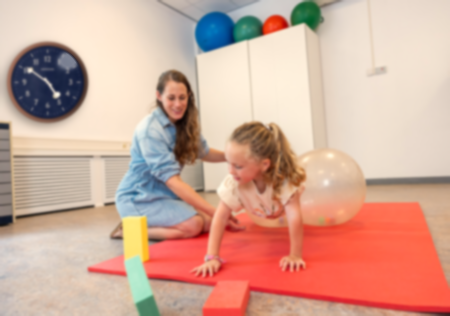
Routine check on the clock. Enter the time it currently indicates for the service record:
4:51
